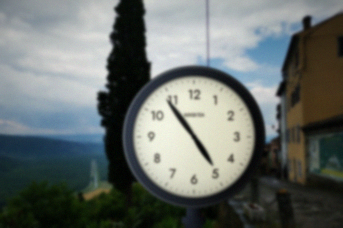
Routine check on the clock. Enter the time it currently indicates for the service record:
4:54
